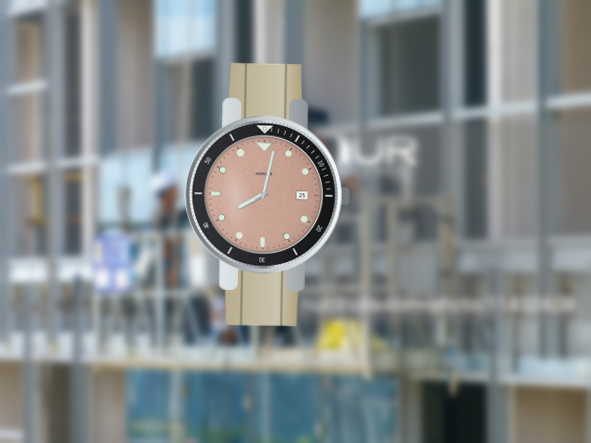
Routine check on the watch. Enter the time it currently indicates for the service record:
8:02
